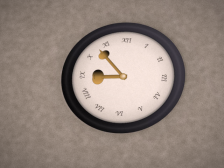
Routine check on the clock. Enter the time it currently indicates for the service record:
8:53
